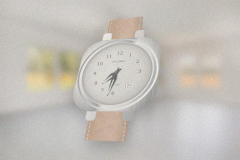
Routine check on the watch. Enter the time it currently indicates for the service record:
7:32
